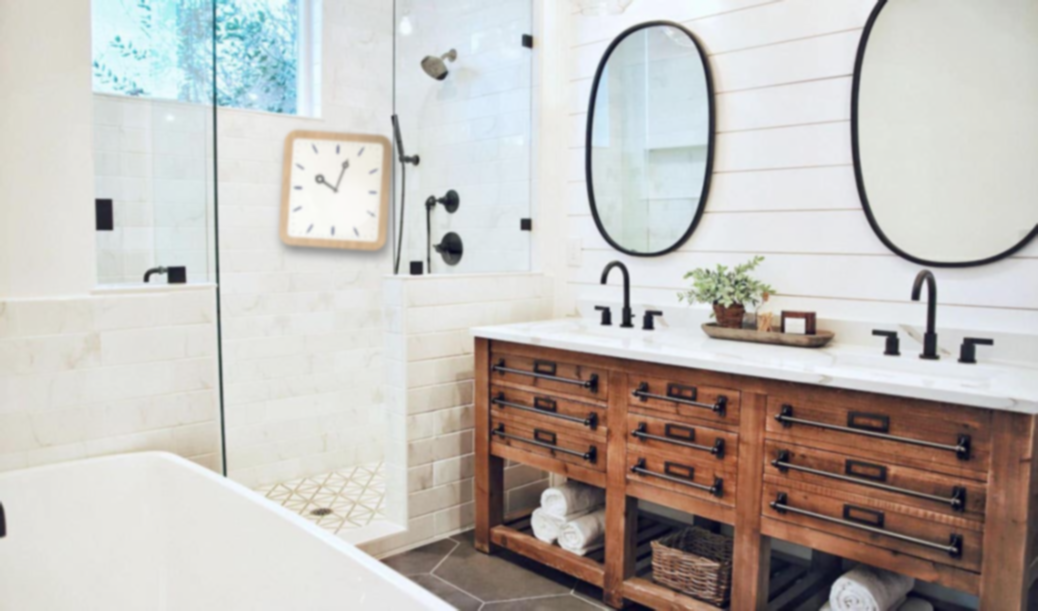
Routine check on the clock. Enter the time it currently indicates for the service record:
10:03
